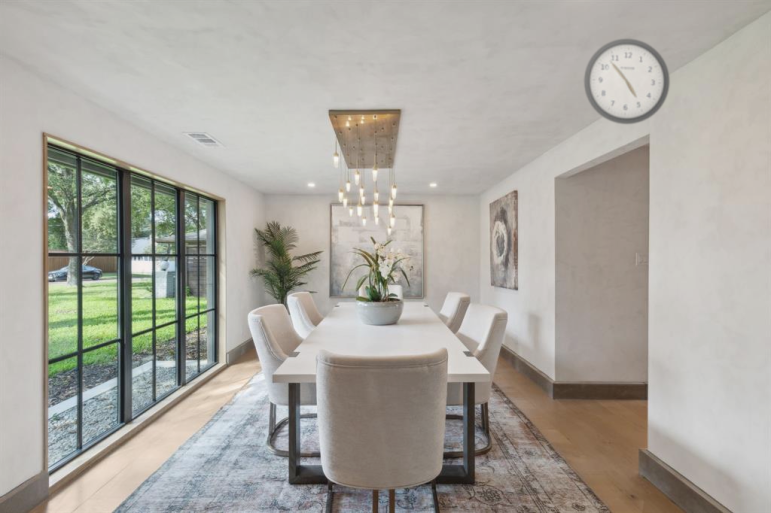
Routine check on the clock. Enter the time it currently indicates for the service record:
4:53
